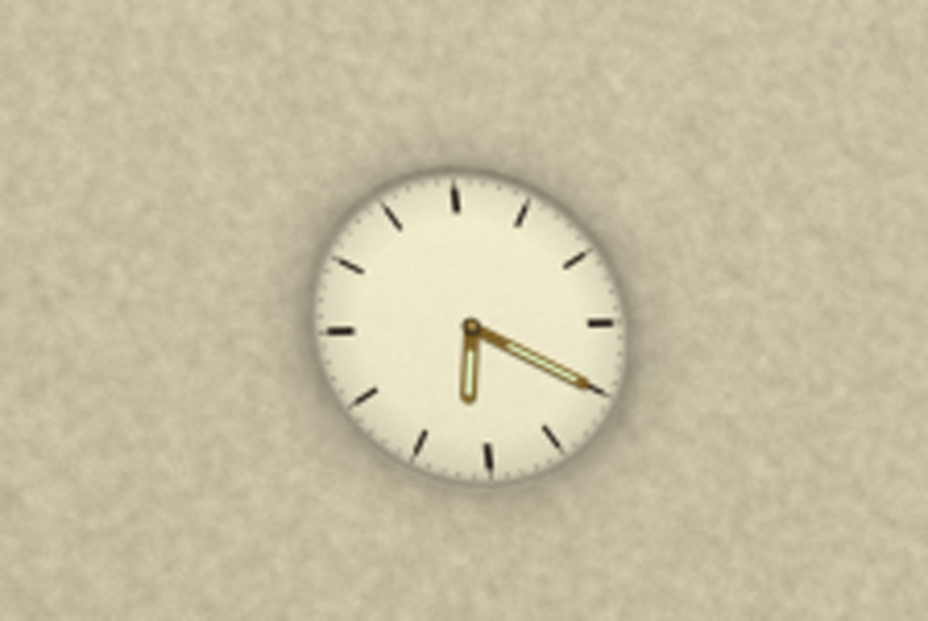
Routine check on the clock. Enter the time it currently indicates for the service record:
6:20
